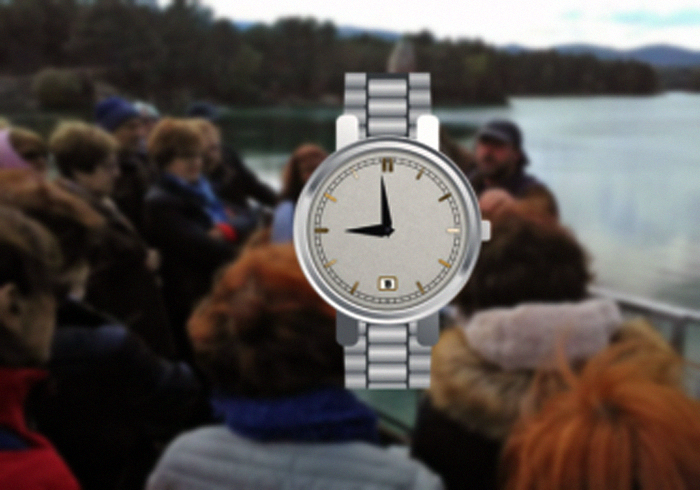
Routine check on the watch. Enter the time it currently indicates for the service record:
8:59
